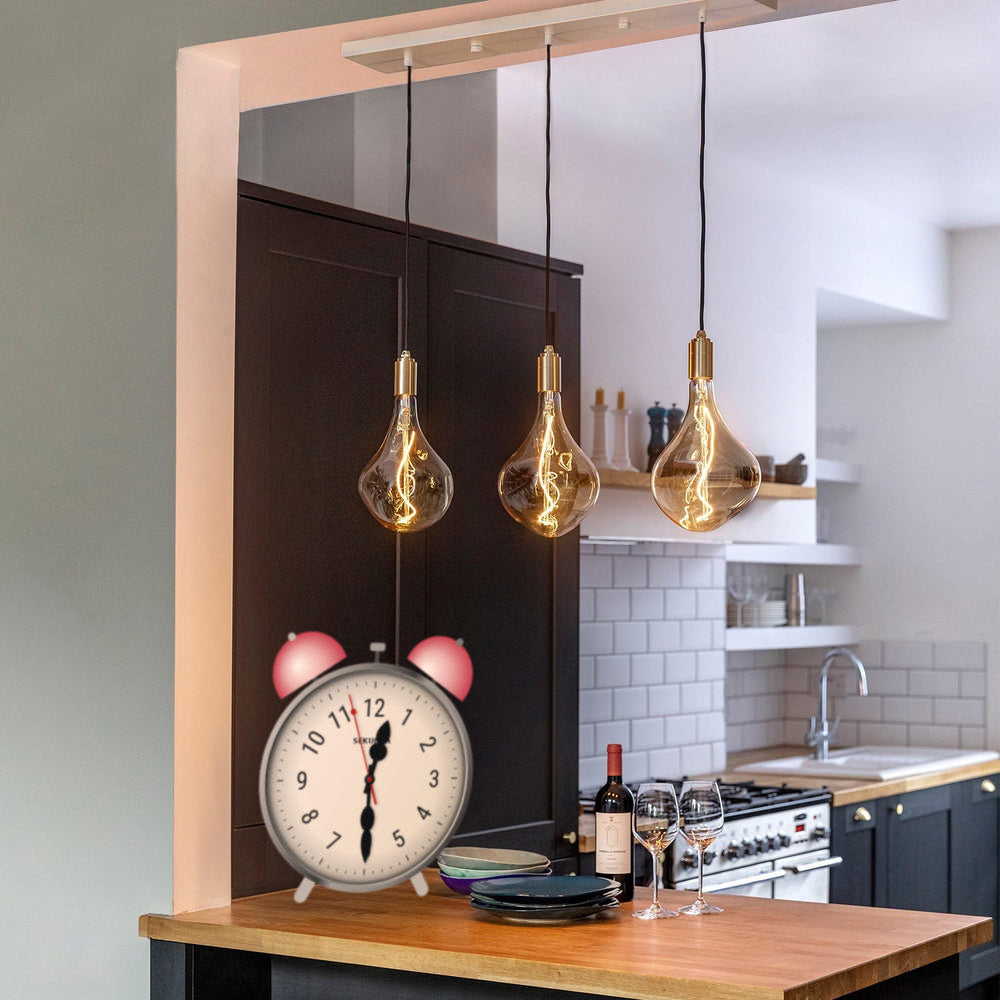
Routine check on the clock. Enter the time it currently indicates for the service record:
12:29:57
